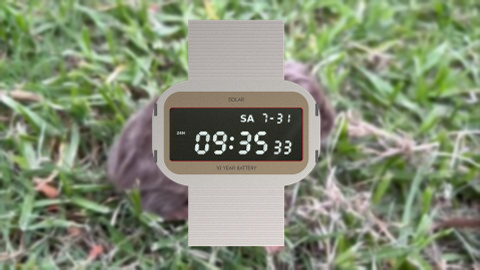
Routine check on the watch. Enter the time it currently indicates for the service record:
9:35:33
